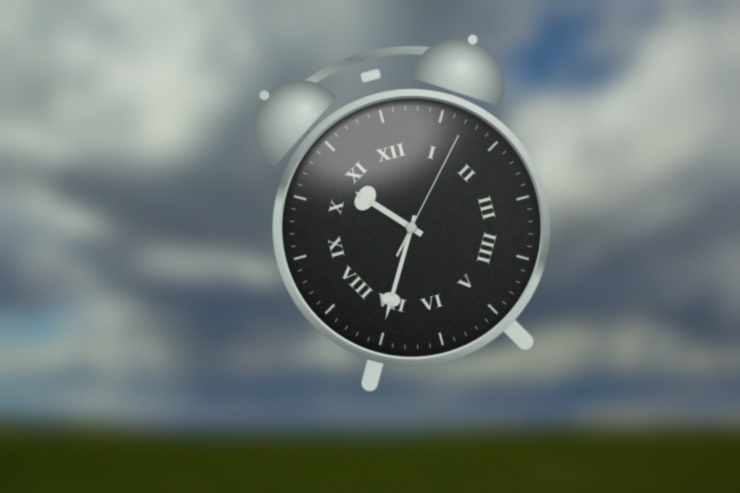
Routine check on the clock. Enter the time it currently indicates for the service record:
10:35:07
